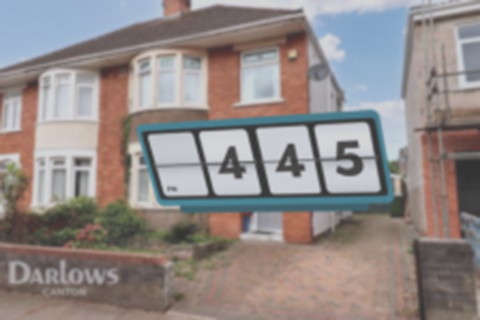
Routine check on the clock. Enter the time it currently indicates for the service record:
4:45
